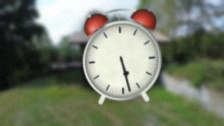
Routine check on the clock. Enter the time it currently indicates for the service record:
5:28
